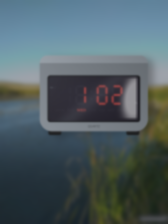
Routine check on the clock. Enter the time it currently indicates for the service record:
1:02
